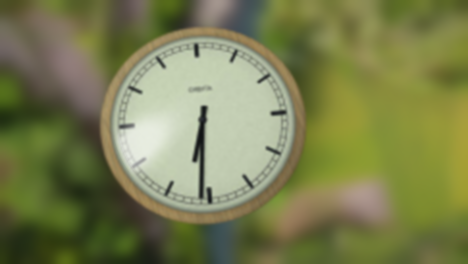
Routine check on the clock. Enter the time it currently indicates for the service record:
6:31
